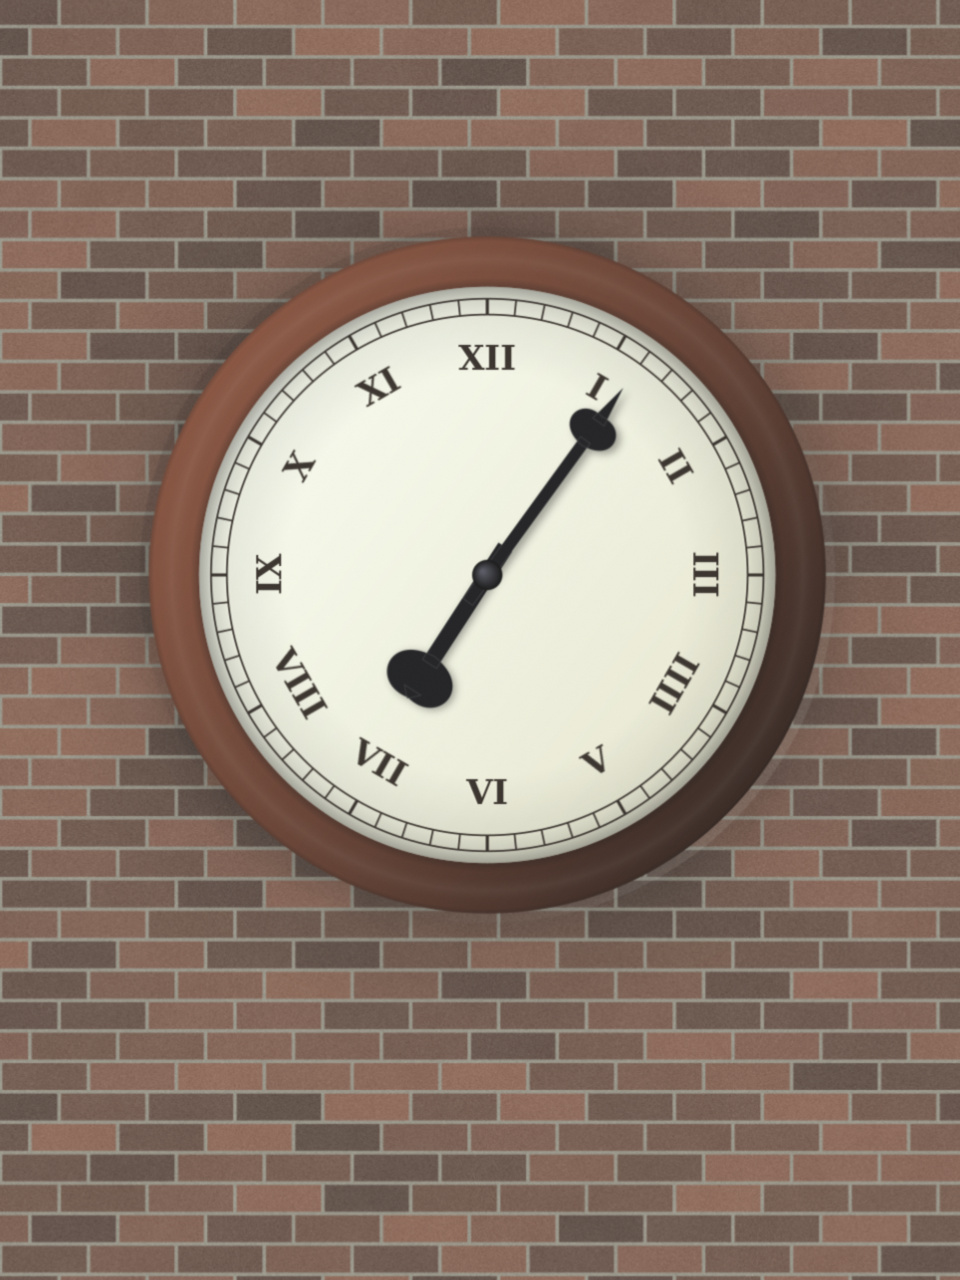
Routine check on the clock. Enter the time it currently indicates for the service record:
7:06
